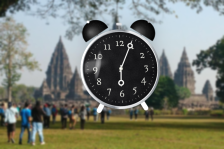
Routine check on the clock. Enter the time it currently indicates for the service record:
6:04
